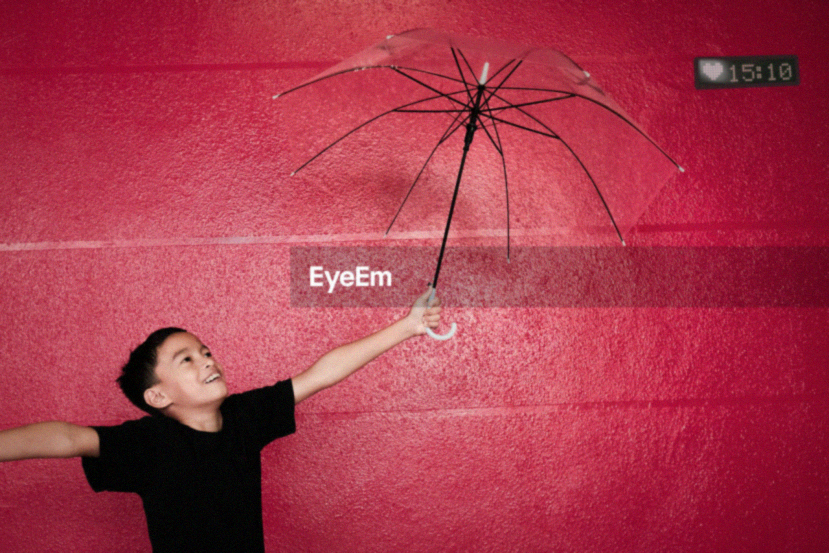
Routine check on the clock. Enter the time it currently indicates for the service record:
15:10
